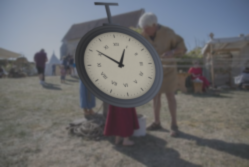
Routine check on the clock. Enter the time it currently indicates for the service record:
12:51
